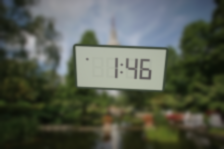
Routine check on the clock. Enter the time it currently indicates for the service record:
1:46
